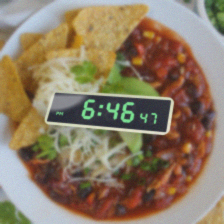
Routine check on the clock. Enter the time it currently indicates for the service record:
6:46:47
